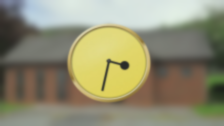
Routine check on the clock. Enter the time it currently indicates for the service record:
3:32
